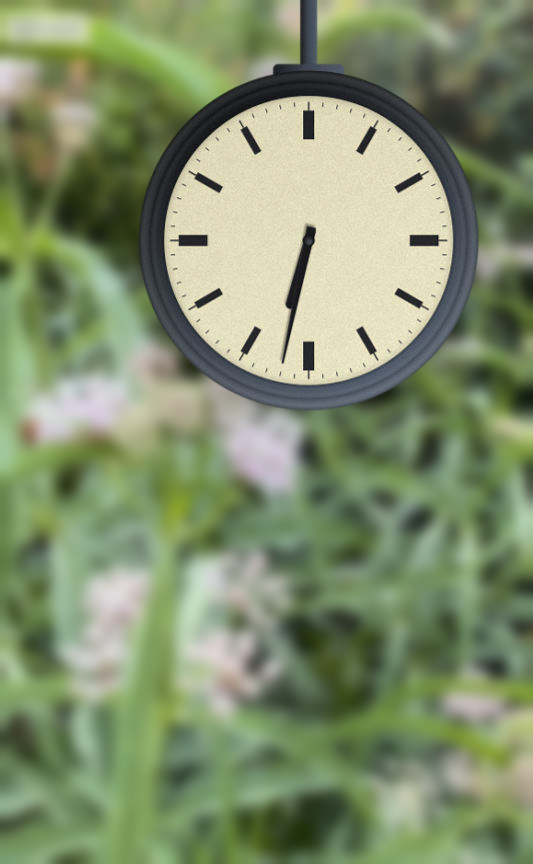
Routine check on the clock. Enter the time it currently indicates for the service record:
6:32
